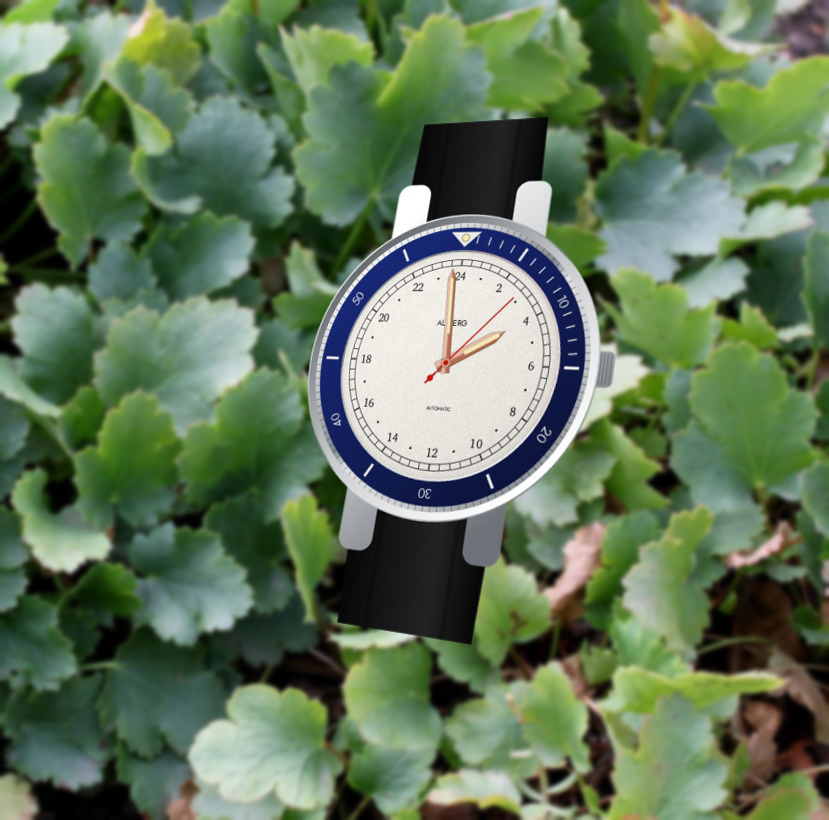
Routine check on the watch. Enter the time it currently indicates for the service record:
3:59:07
